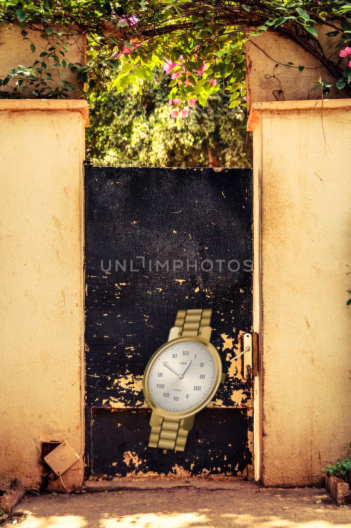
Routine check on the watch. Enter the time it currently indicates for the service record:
12:50
